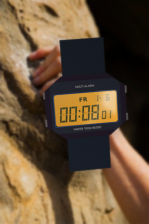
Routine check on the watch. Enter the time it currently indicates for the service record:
0:08:01
